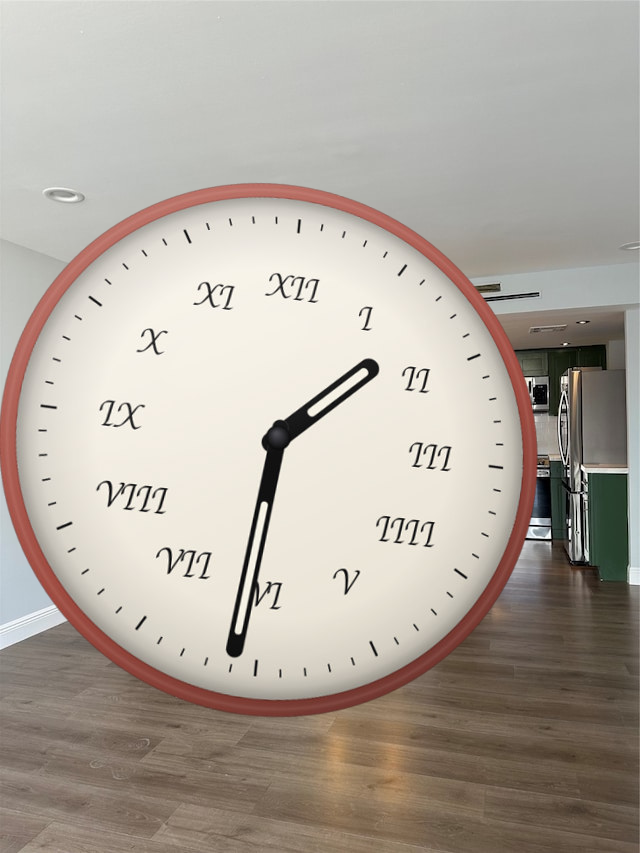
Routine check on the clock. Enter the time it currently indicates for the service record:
1:31
